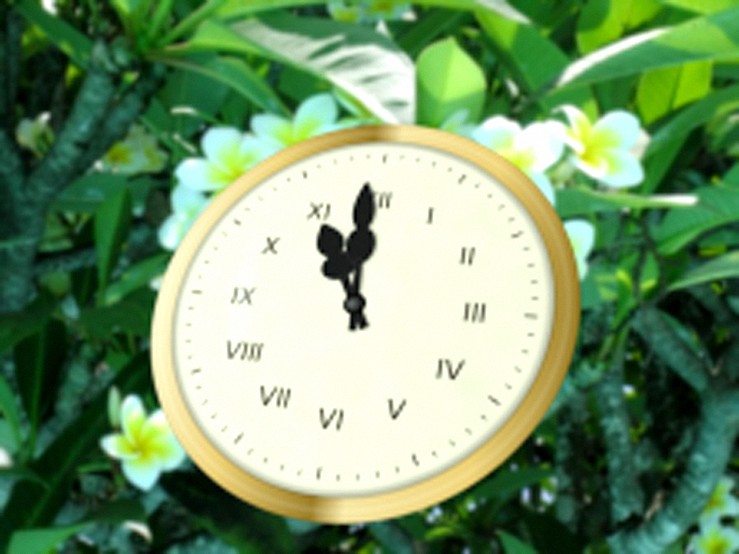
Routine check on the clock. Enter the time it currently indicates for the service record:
10:59
